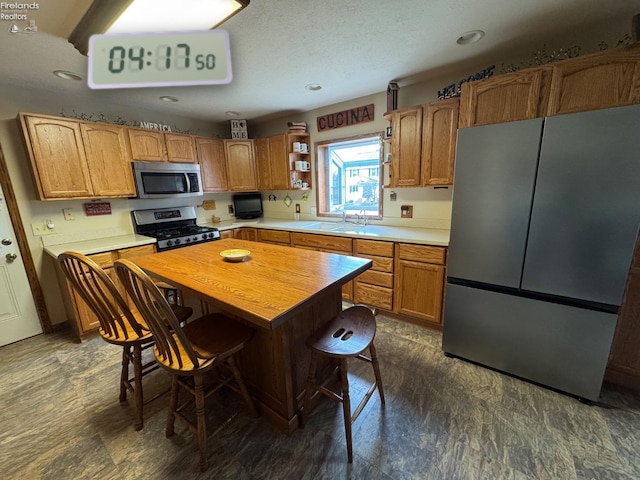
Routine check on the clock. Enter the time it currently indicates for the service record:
4:17:50
